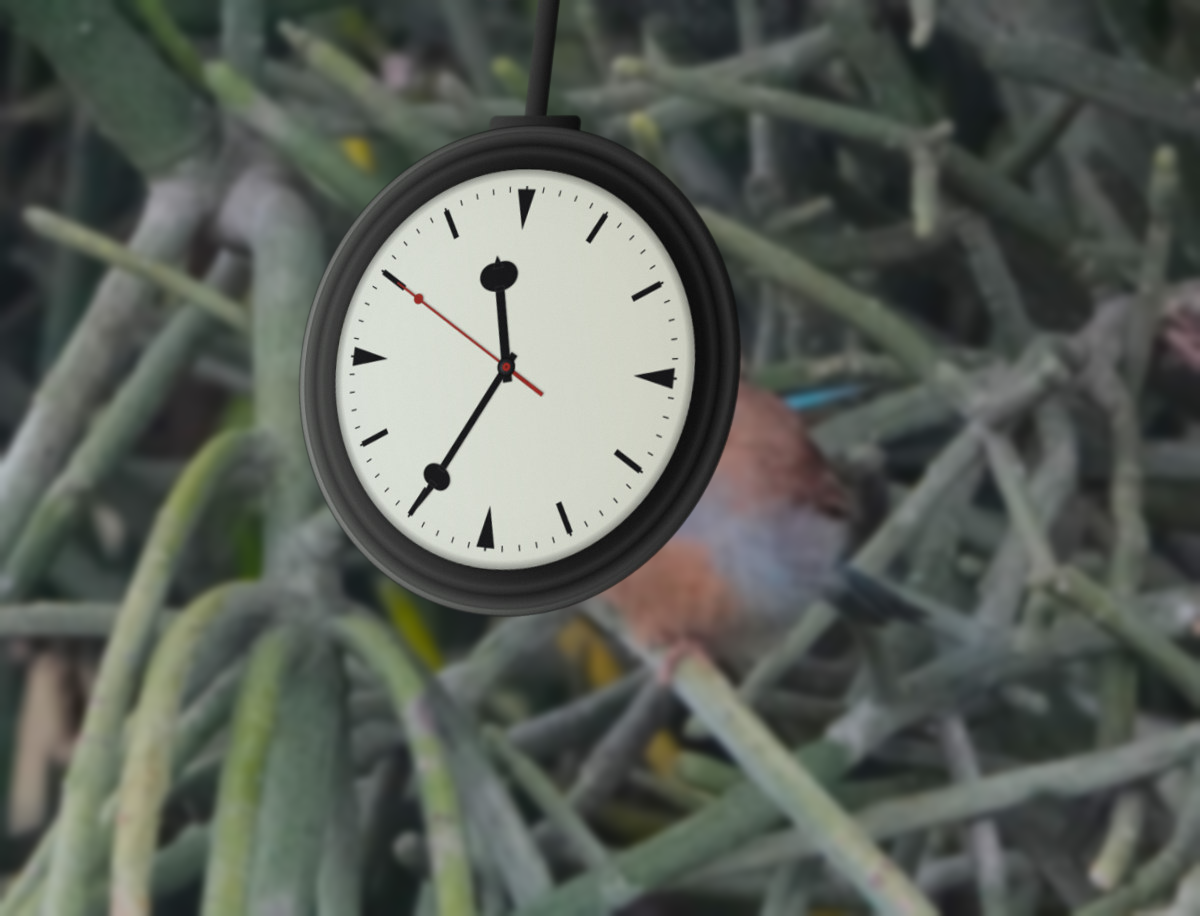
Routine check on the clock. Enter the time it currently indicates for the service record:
11:34:50
